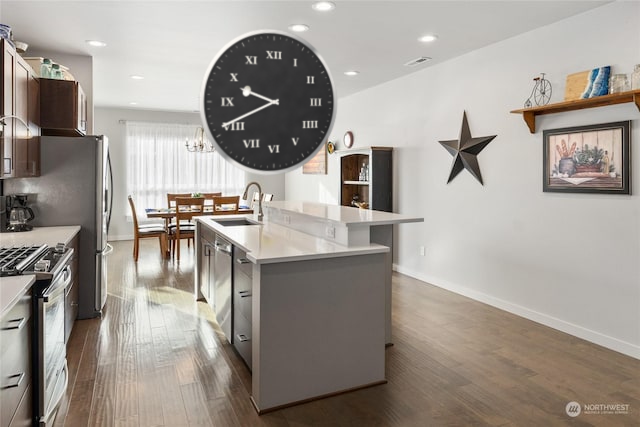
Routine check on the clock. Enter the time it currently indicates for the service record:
9:41
